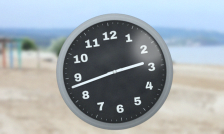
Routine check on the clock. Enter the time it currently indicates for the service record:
2:43
